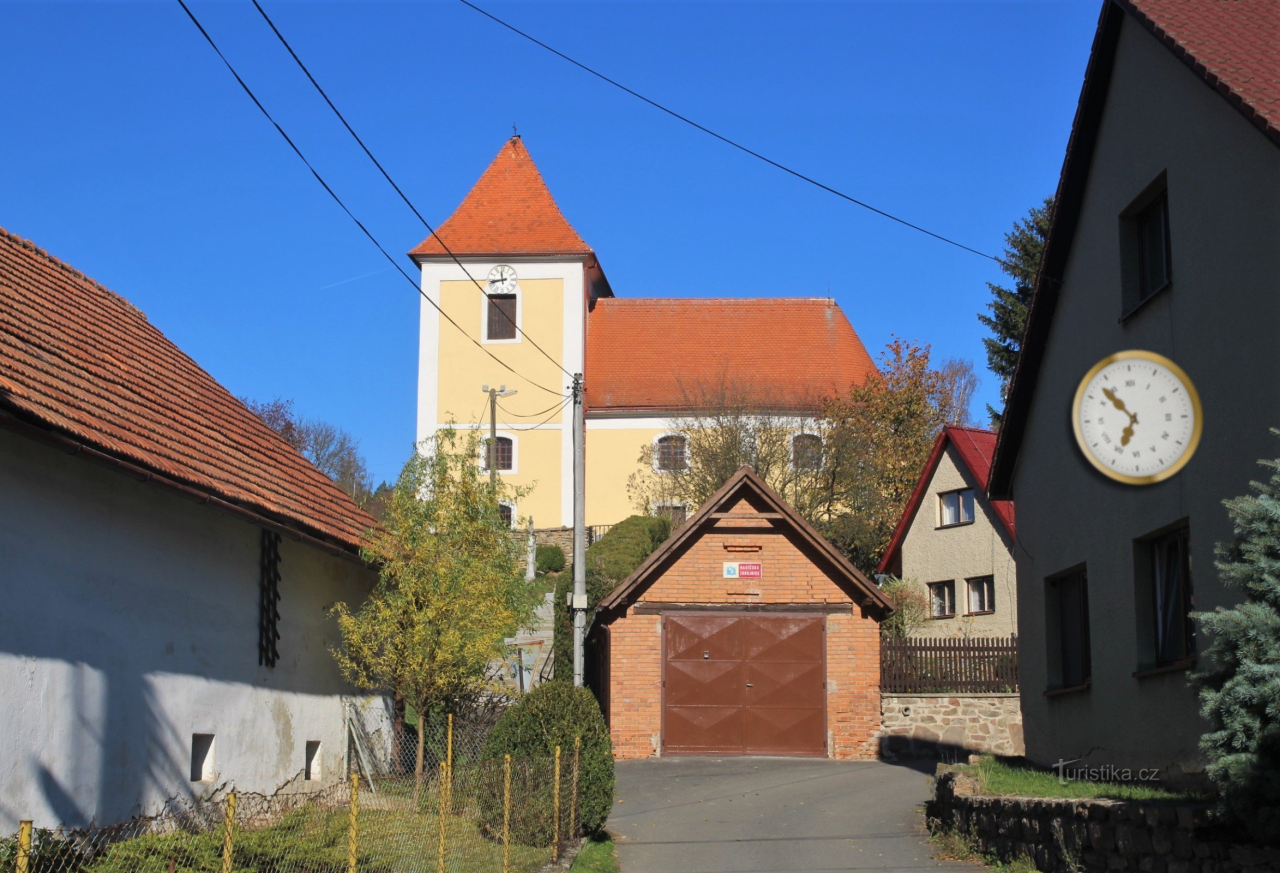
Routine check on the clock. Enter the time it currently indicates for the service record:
6:53
